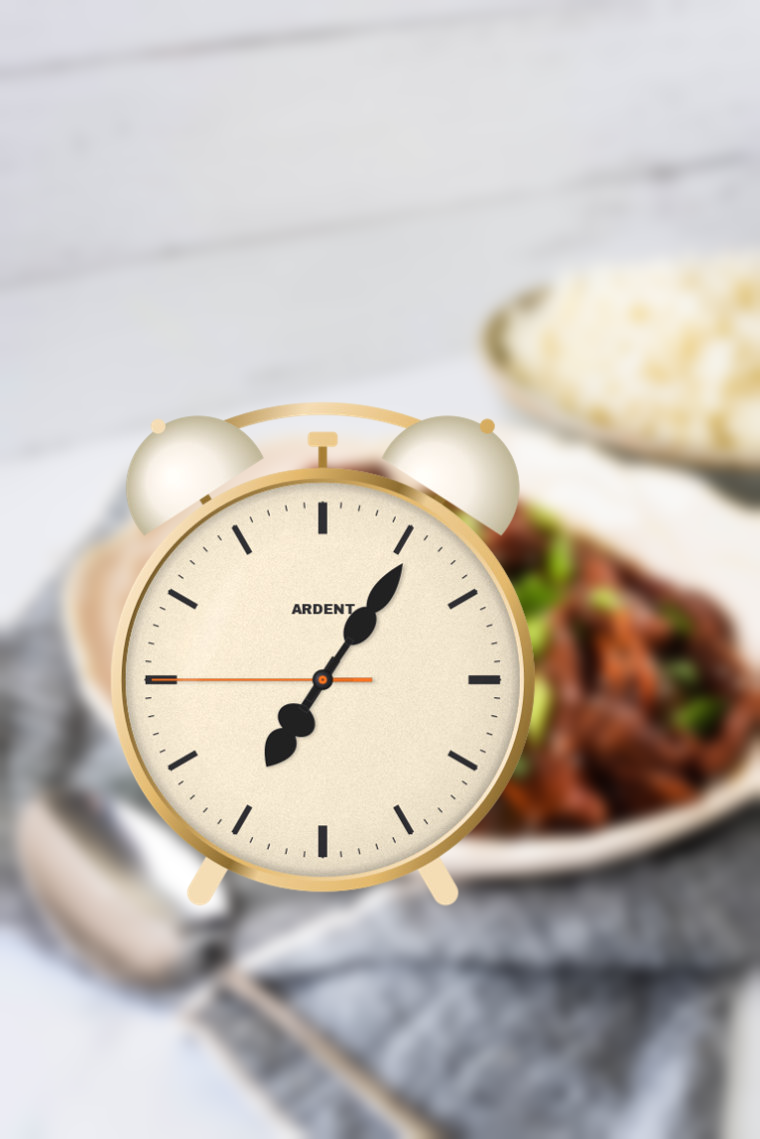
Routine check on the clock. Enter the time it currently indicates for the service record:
7:05:45
